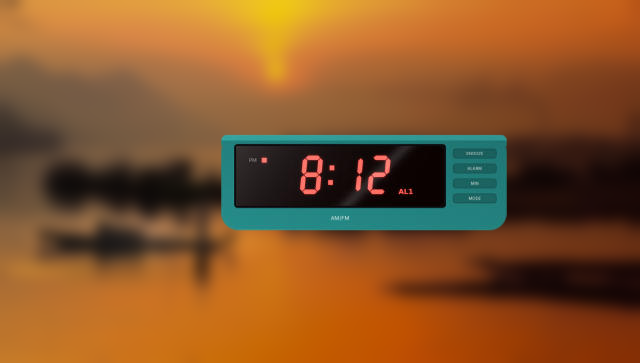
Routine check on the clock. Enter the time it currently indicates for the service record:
8:12
